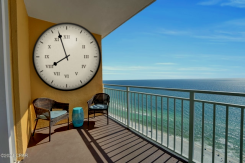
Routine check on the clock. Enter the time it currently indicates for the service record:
7:57
